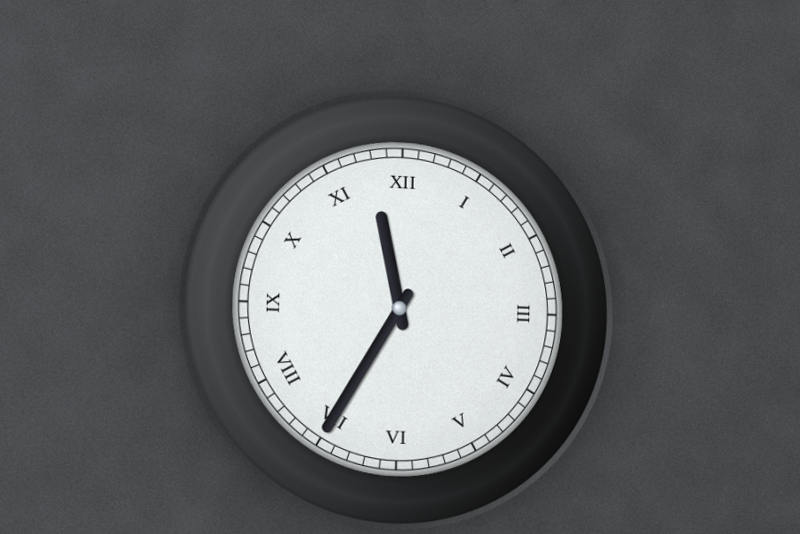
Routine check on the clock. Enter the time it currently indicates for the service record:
11:35
